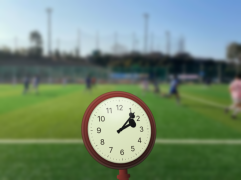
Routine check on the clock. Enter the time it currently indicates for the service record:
2:07
